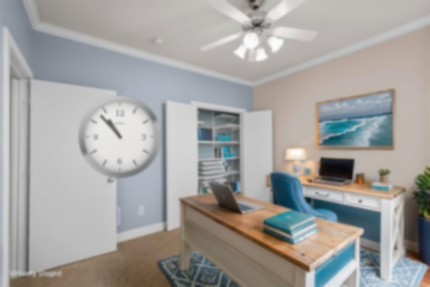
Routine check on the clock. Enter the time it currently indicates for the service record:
10:53
